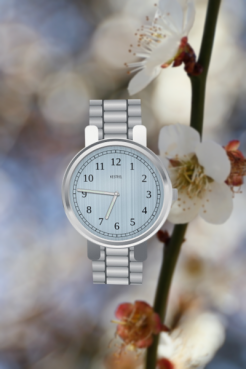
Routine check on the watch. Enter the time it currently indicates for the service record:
6:46
